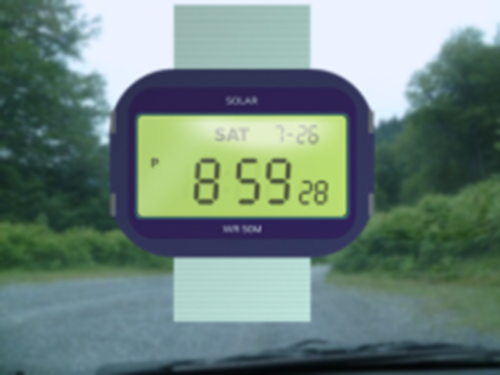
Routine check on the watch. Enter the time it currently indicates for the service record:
8:59:28
